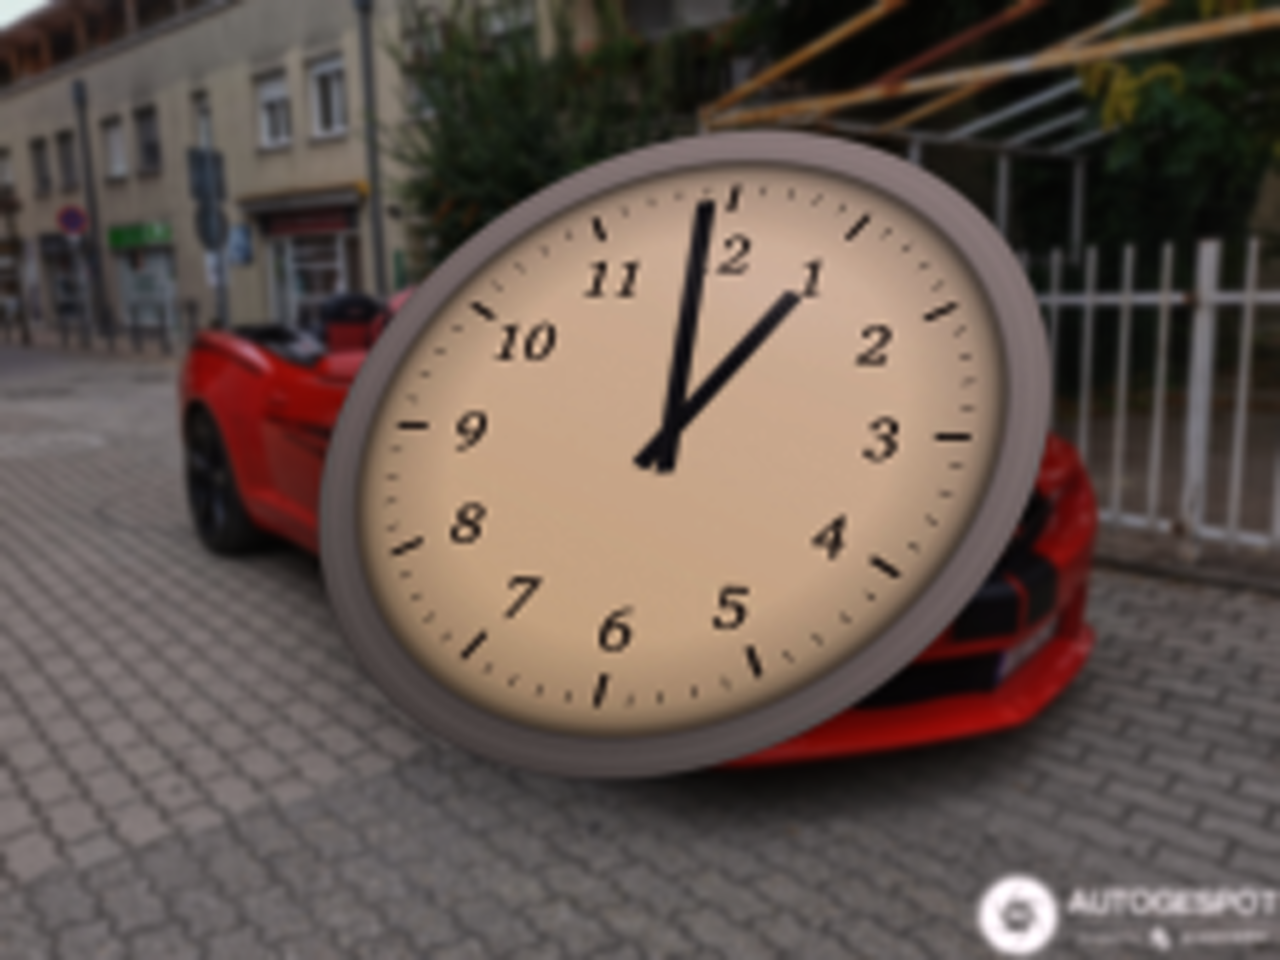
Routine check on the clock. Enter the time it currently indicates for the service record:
12:59
